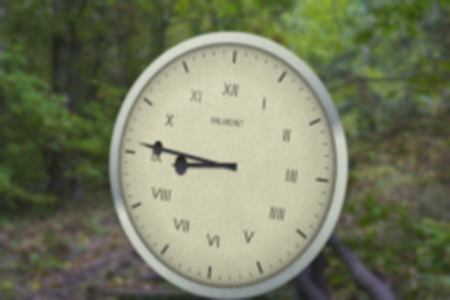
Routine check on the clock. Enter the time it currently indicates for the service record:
8:46
